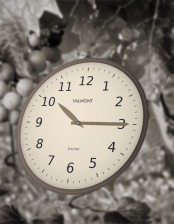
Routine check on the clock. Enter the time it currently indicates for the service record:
10:15
